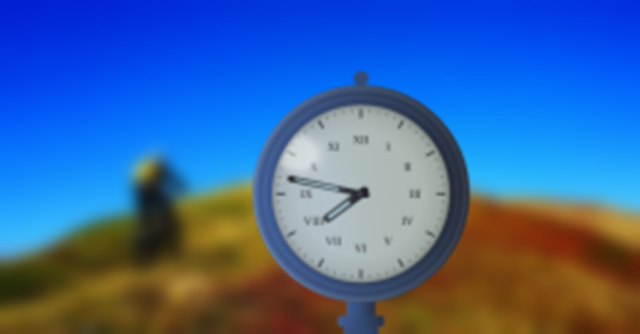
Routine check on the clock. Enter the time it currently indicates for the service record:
7:47
